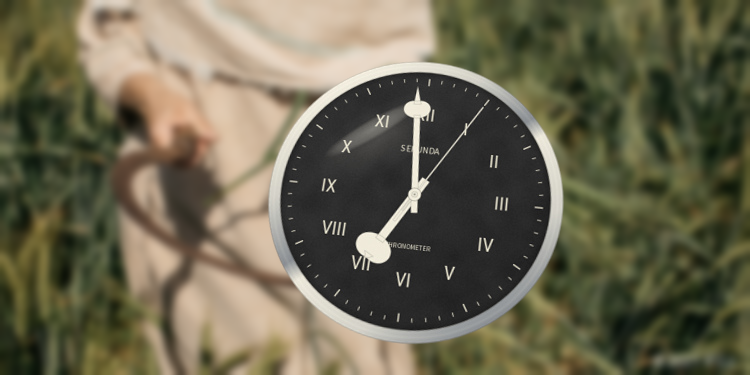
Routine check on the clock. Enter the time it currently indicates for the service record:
6:59:05
